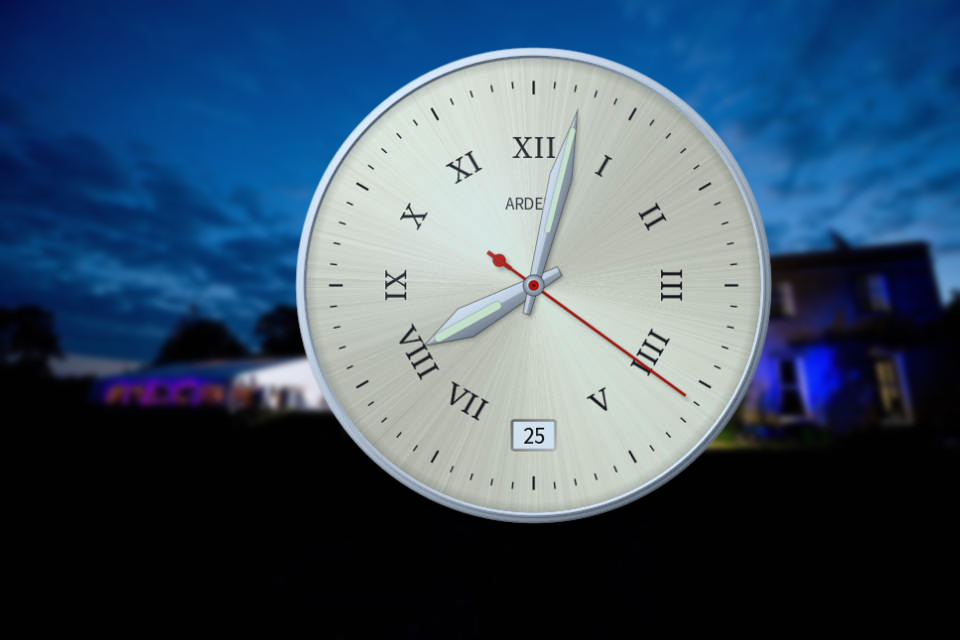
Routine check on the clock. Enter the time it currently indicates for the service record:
8:02:21
